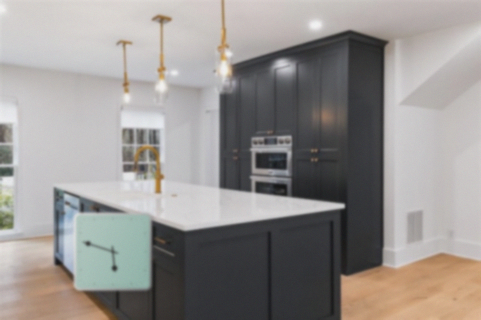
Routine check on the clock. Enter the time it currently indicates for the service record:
5:48
